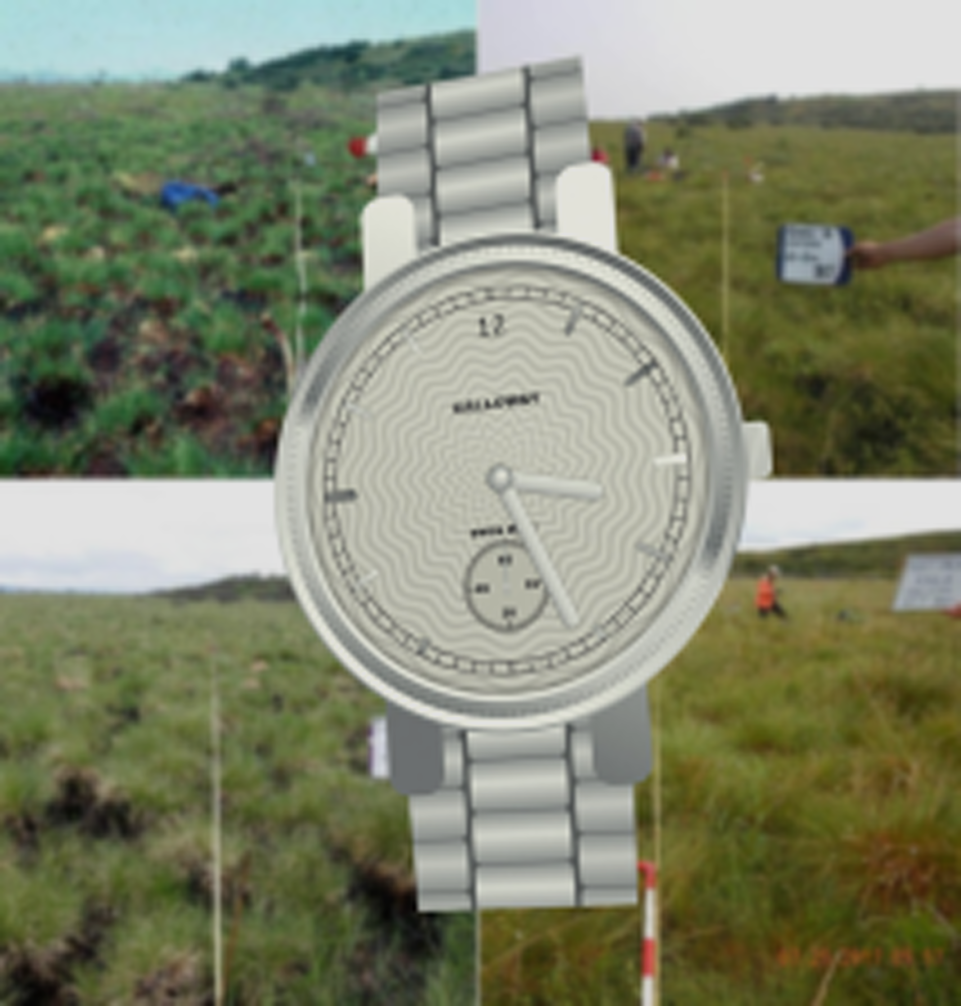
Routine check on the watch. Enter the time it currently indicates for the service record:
3:26
